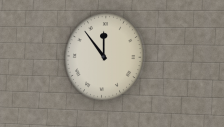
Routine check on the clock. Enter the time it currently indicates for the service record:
11:53
